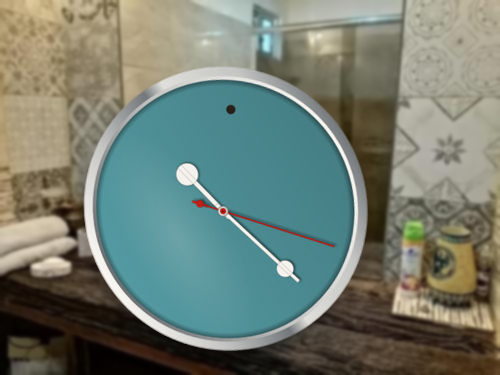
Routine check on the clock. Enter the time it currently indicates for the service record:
10:21:17
